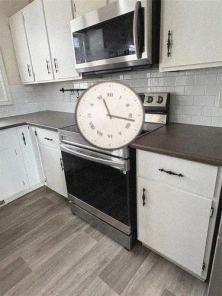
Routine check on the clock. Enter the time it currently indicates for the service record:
11:17
